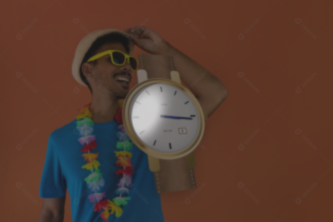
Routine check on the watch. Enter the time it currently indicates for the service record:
3:16
